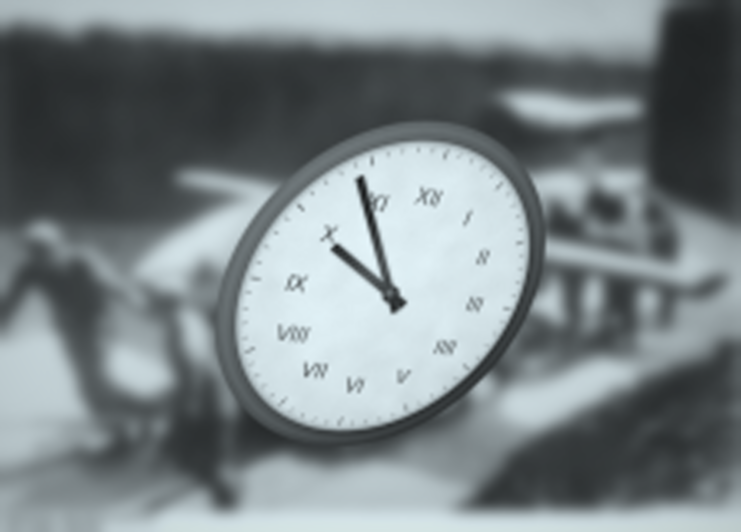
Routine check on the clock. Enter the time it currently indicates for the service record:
9:54
